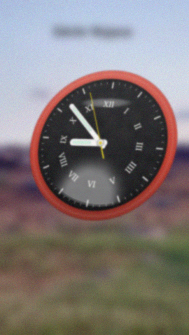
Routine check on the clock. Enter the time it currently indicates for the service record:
8:51:56
